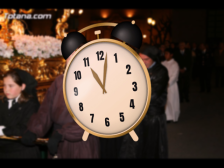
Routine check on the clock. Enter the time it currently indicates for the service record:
11:02
